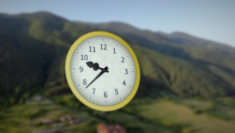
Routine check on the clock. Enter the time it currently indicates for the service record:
9:38
